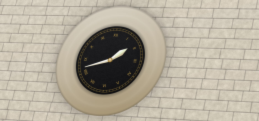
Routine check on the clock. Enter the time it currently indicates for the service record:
1:42
